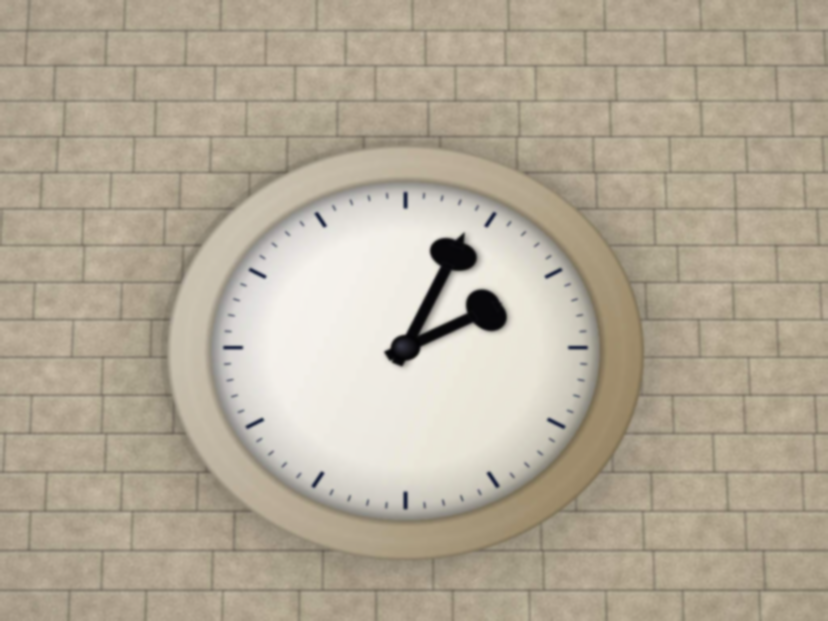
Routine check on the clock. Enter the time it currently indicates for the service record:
2:04
